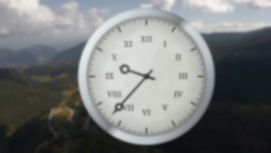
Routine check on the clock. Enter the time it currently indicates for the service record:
9:37
